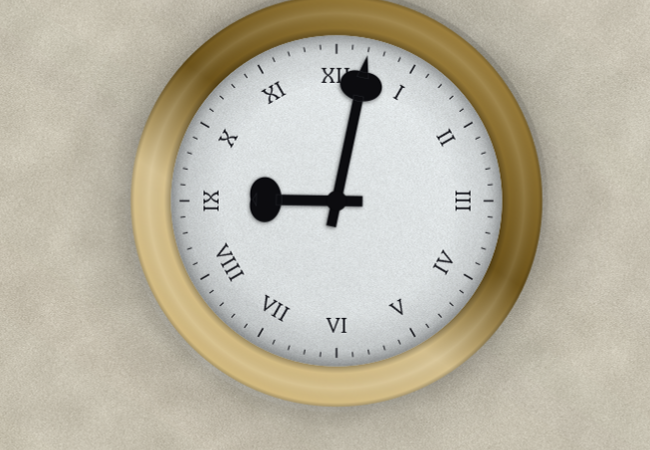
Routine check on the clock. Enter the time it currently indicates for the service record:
9:02
